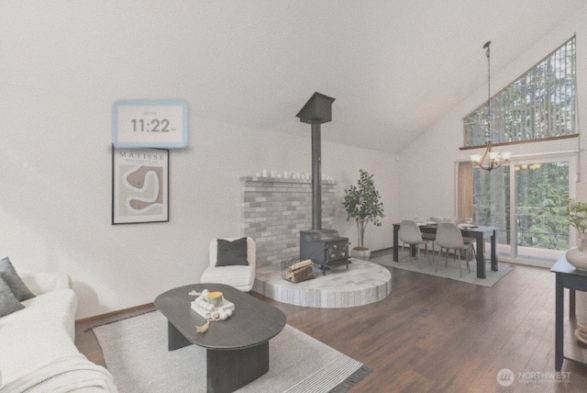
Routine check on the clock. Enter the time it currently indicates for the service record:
11:22
